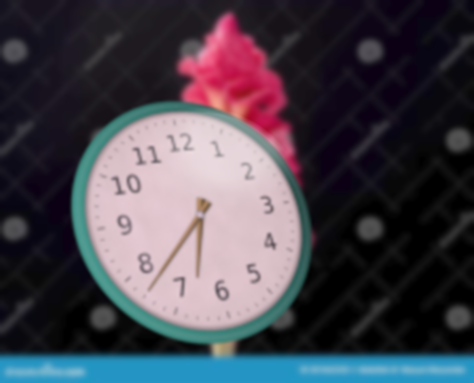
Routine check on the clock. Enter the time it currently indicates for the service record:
6:38
